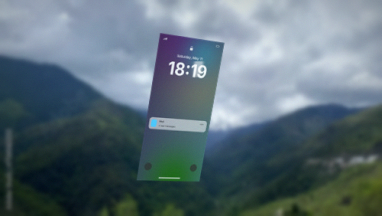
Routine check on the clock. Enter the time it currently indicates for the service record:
18:19
